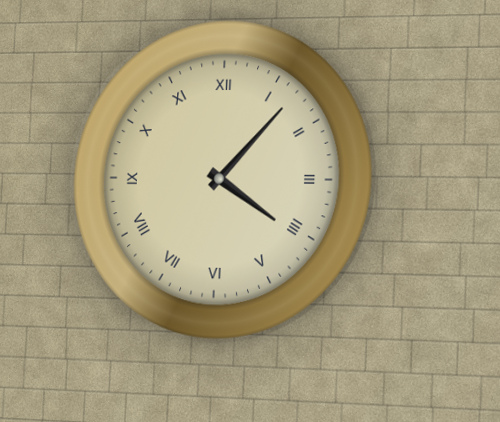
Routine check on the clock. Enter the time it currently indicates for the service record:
4:07
